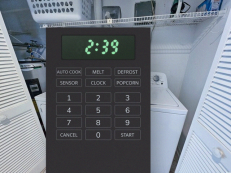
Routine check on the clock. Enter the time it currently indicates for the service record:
2:39
